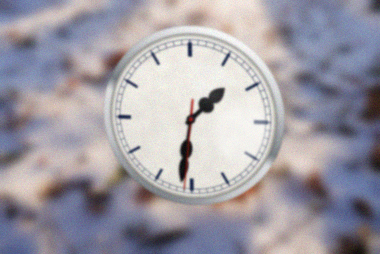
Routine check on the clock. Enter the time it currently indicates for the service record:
1:31:31
